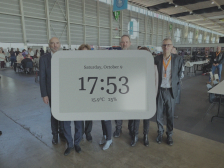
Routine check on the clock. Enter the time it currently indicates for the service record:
17:53
